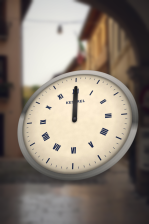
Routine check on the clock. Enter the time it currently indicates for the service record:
12:00
